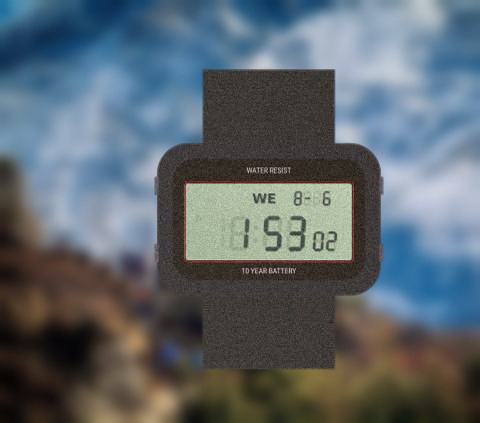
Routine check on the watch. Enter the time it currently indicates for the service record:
1:53:02
